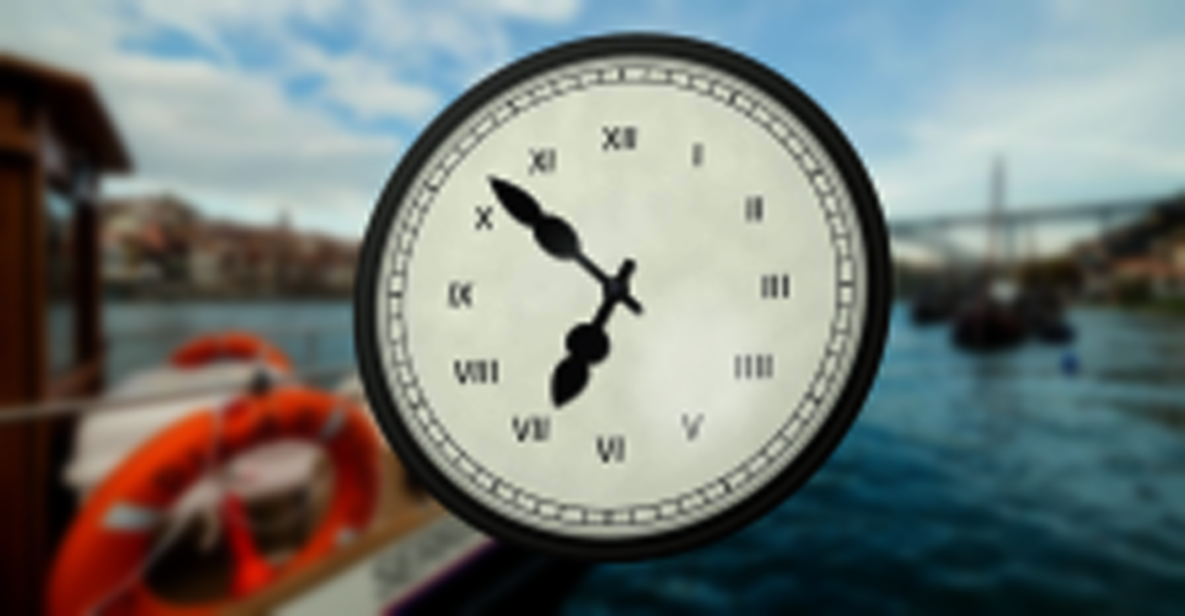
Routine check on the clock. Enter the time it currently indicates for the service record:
6:52
